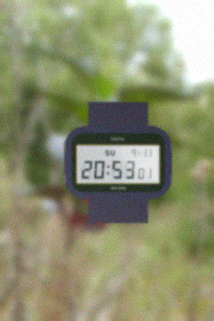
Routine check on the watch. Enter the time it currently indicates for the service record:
20:53:01
